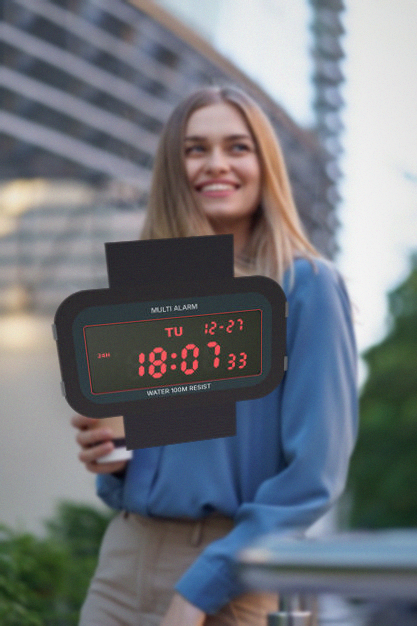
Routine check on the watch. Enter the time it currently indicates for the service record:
18:07:33
